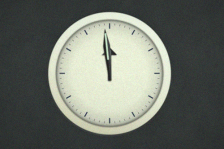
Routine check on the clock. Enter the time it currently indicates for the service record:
11:59
